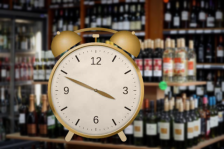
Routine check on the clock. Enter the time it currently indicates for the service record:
3:49
